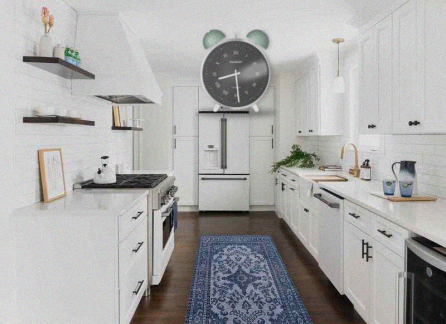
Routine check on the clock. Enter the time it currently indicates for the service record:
8:29
